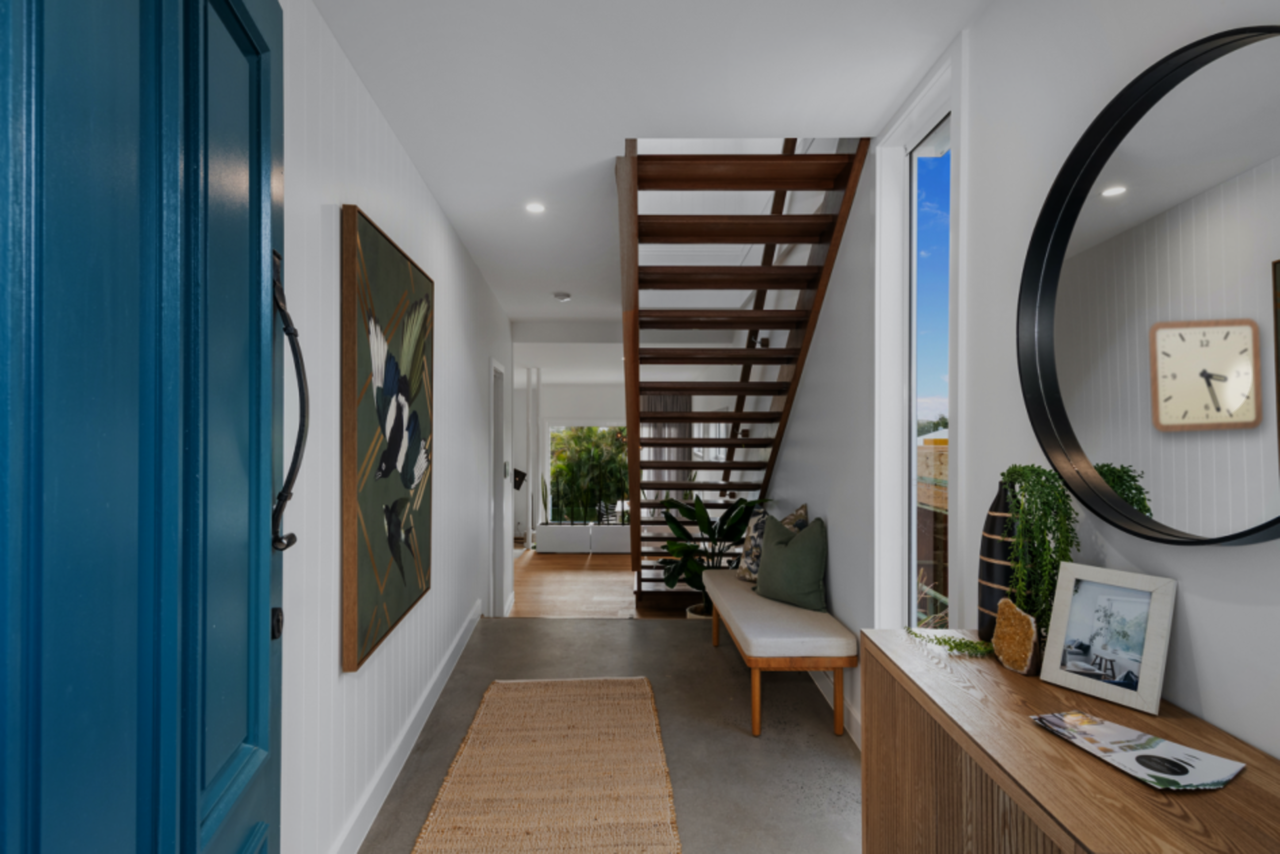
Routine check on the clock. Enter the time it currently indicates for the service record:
3:27
